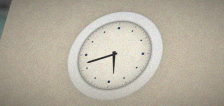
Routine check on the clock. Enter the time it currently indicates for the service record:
5:42
